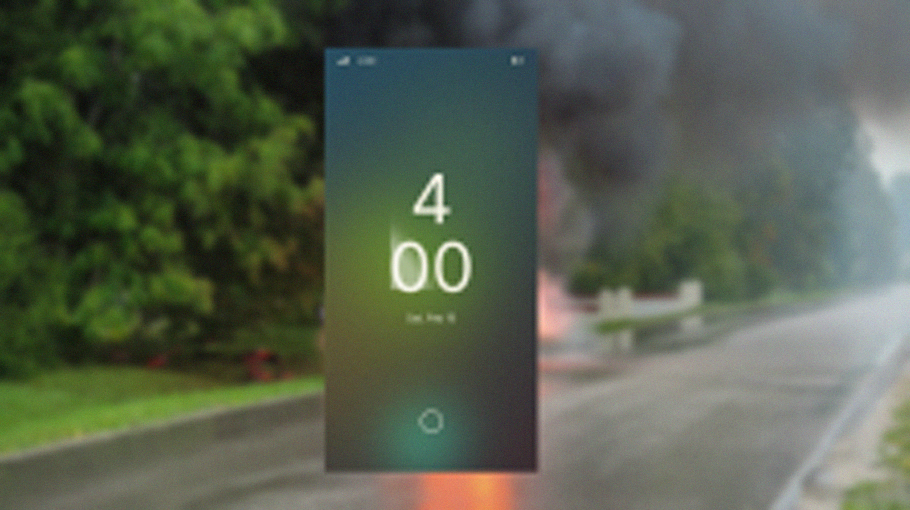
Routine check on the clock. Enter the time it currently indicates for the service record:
4:00
